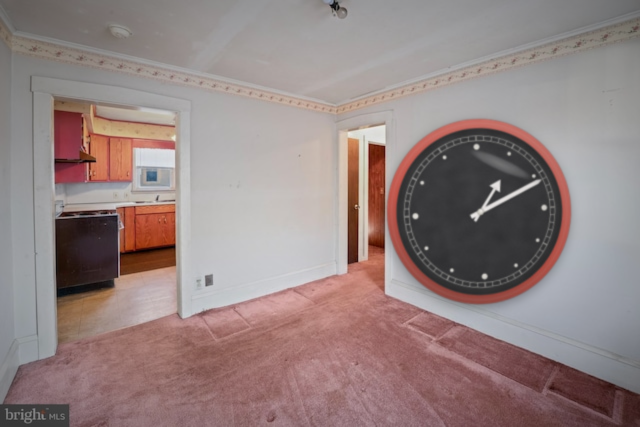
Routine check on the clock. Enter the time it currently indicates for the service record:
1:11
